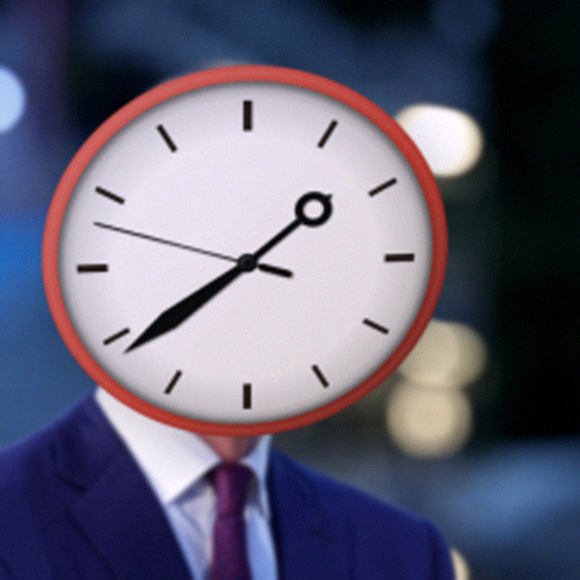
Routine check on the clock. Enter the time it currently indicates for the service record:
1:38:48
